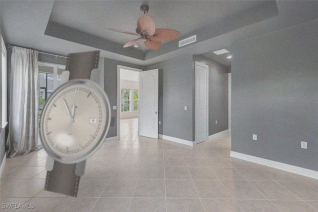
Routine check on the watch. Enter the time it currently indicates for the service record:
11:54
